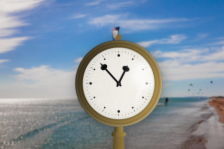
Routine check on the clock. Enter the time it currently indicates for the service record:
12:53
